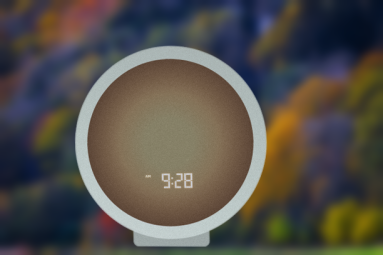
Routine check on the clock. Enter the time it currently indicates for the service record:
9:28
